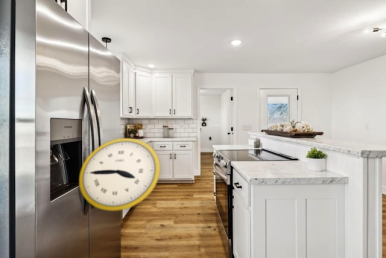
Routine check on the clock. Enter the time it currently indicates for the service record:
3:45
